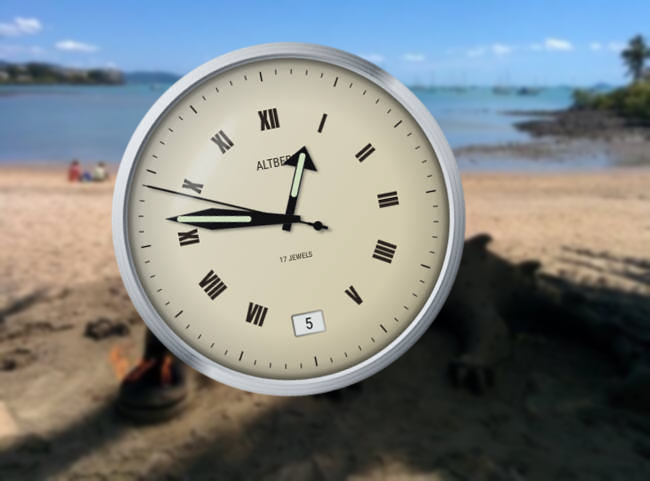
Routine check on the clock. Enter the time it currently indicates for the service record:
12:46:49
